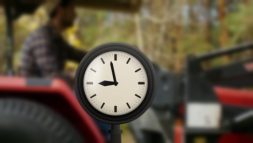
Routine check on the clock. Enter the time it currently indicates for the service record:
8:58
